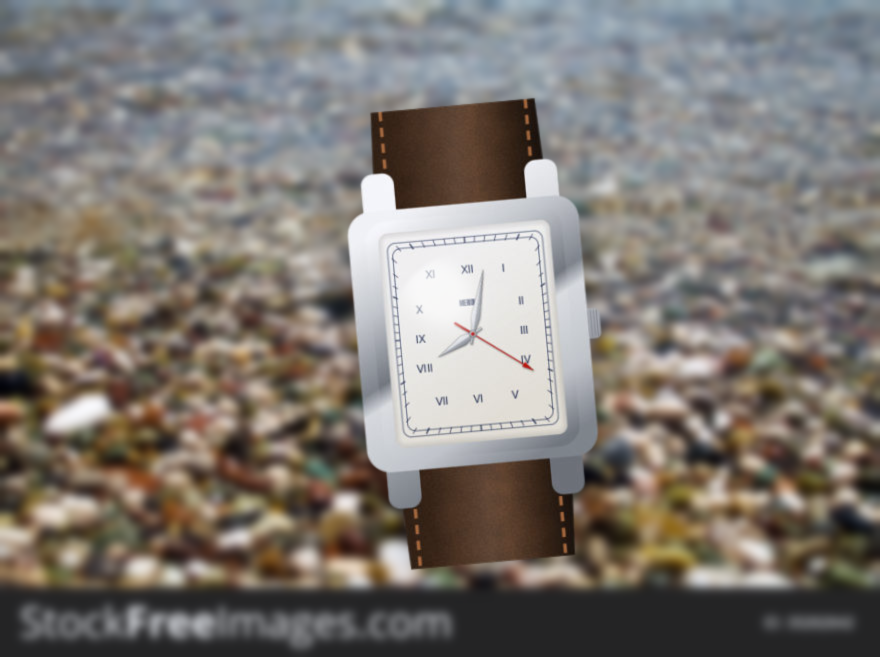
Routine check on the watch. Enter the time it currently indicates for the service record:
8:02:21
